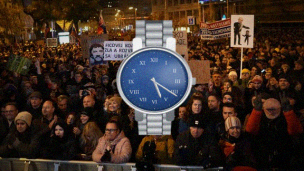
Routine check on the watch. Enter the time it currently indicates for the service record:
5:21
